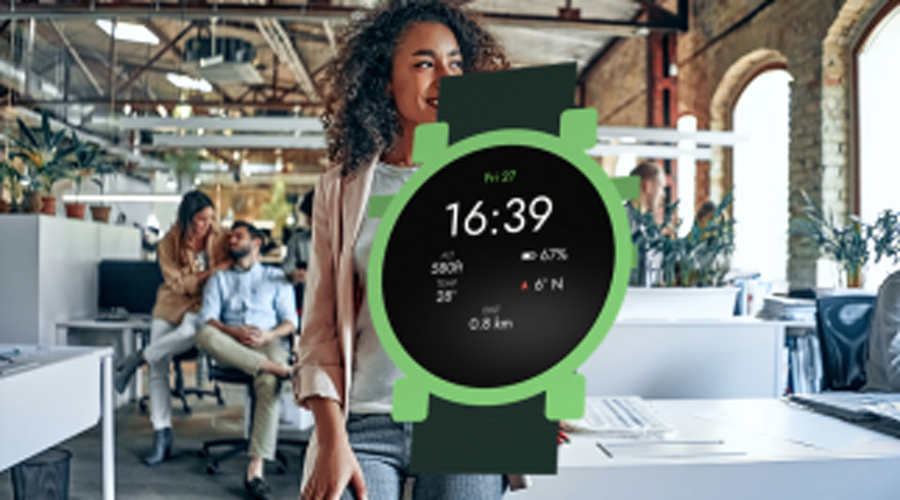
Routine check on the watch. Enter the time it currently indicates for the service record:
16:39
